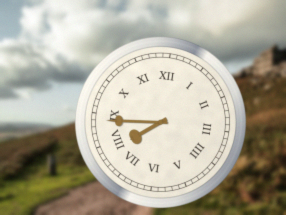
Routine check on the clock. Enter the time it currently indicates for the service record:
7:44
